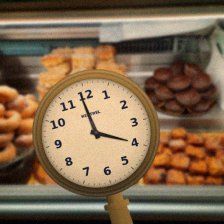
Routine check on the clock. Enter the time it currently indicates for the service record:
3:59
